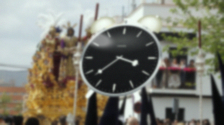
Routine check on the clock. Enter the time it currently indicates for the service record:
3:38
